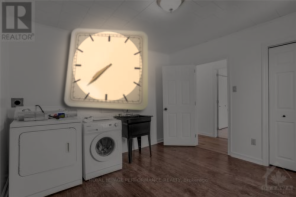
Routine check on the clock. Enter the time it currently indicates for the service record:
7:37
